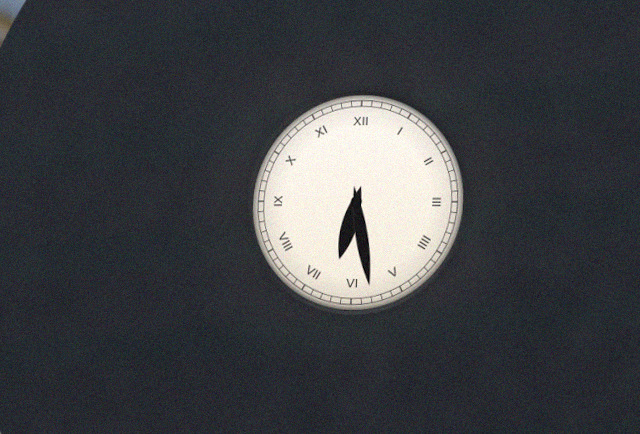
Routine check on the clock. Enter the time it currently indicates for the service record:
6:28
